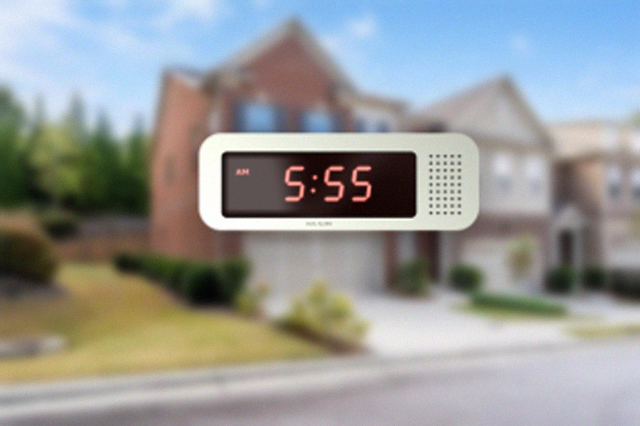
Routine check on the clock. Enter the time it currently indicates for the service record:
5:55
